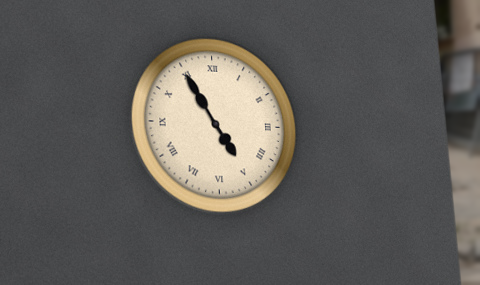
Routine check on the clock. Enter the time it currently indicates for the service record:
4:55
